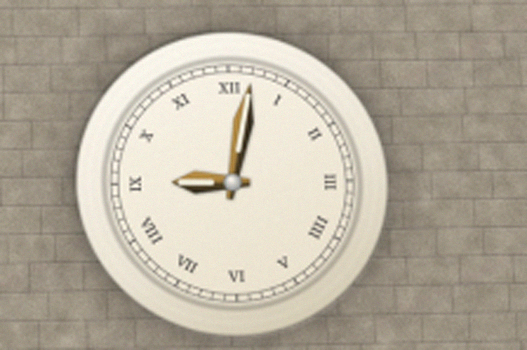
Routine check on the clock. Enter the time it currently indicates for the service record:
9:02
